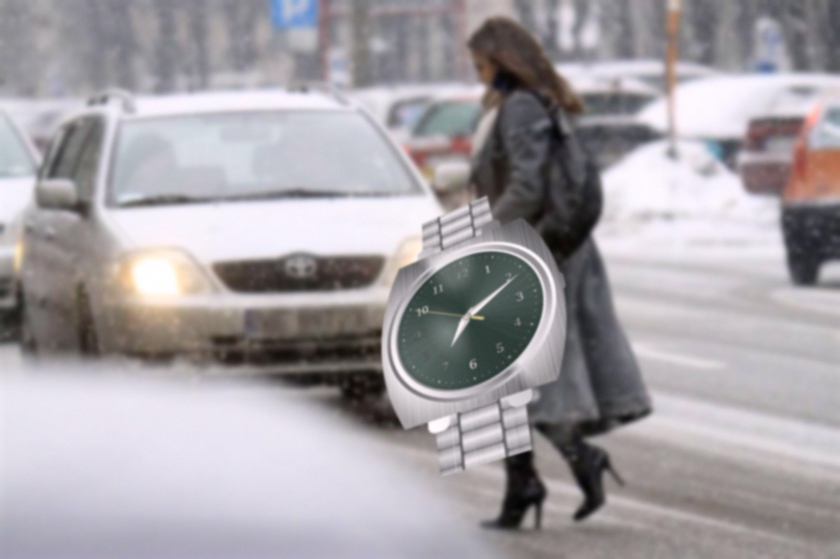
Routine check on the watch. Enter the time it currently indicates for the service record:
7:10:50
